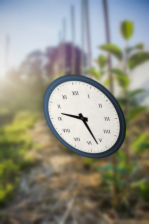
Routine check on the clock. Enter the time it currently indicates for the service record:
9:27
